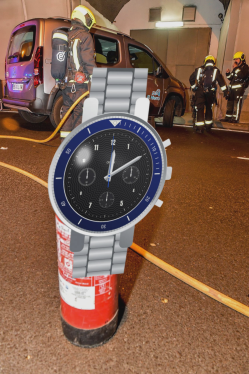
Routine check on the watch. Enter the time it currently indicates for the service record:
12:10
